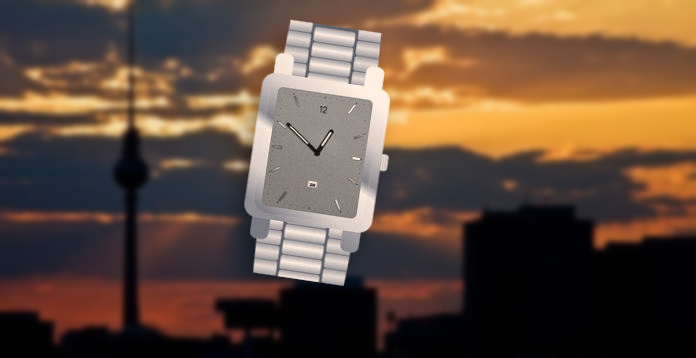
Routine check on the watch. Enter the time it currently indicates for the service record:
12:51
